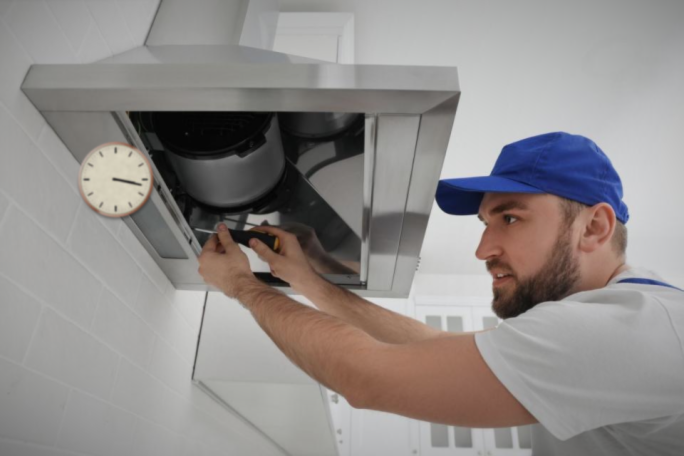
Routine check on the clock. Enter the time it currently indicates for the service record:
3:17
